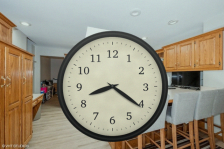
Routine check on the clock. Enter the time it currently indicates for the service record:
8:21
